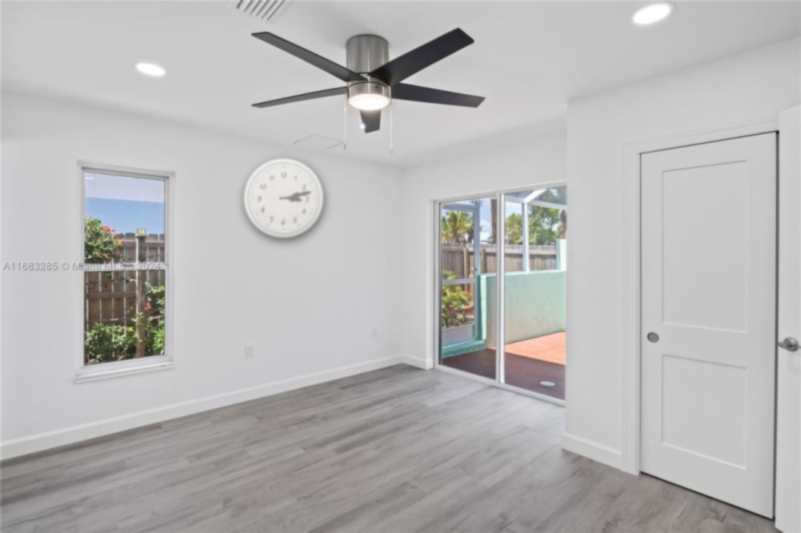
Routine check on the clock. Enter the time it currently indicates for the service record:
3:13
